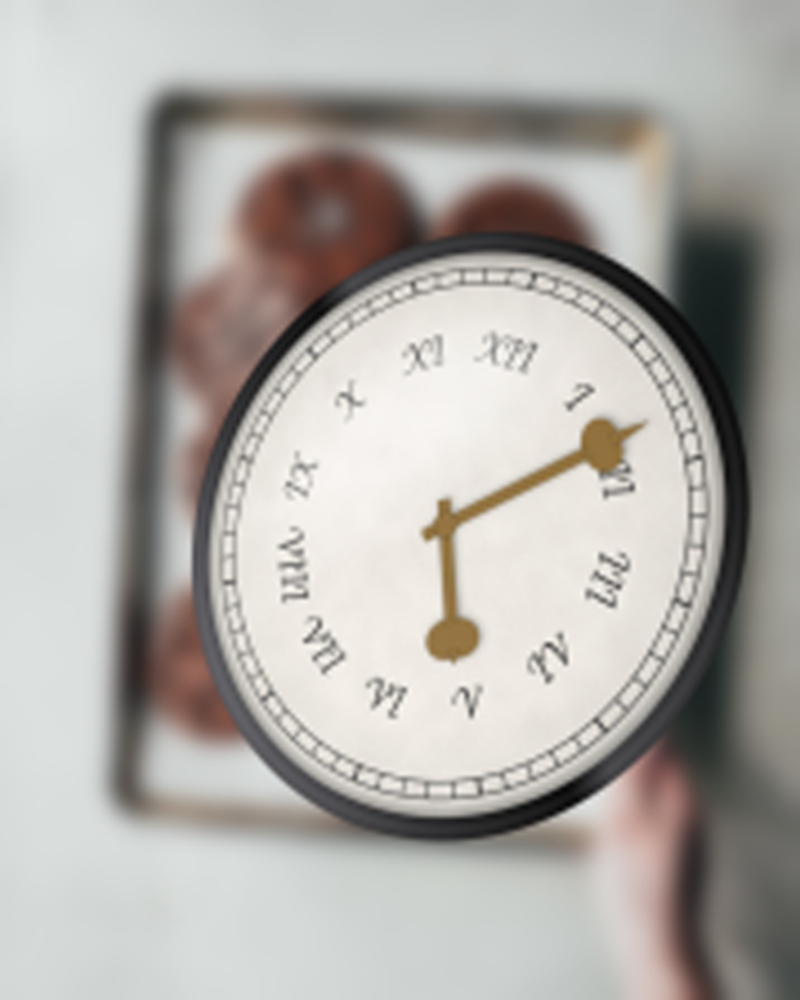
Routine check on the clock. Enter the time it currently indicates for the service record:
5:08
